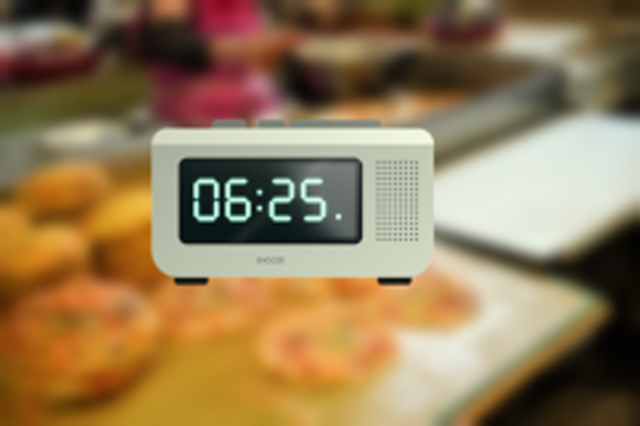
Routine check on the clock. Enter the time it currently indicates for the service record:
6:25
